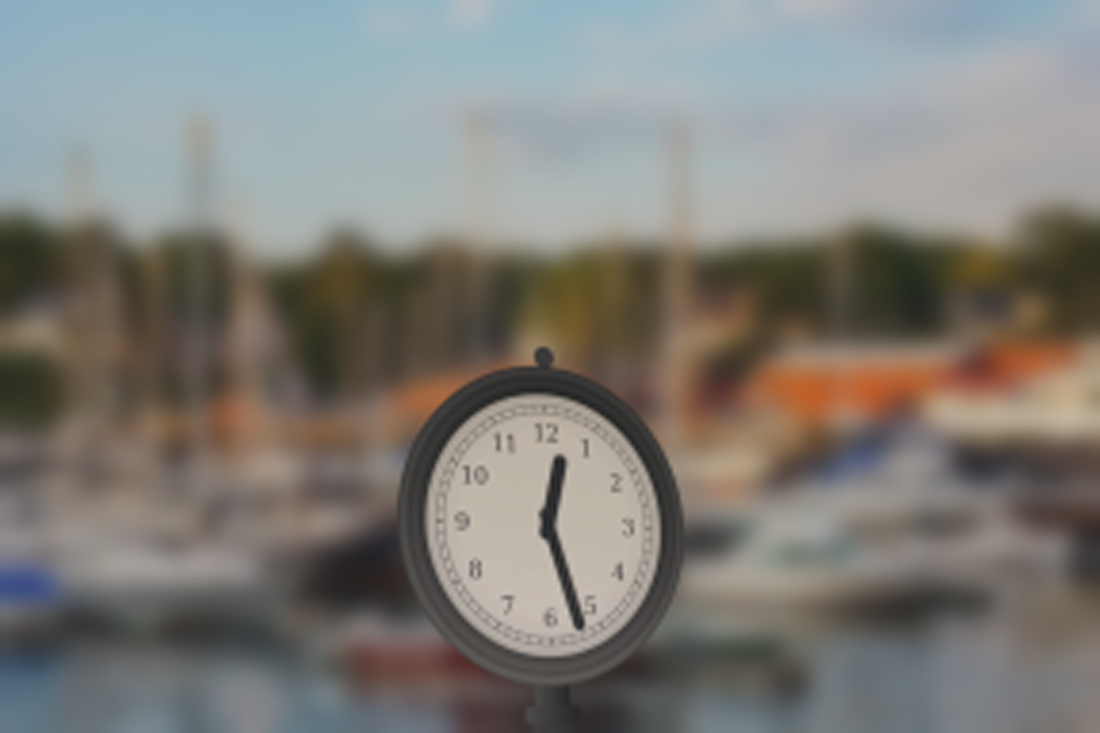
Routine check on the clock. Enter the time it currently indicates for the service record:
12:27
